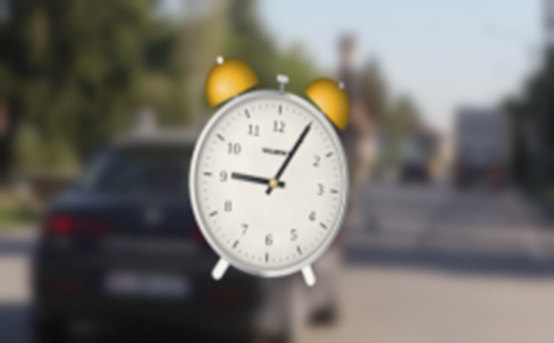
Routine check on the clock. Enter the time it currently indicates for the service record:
9:05
